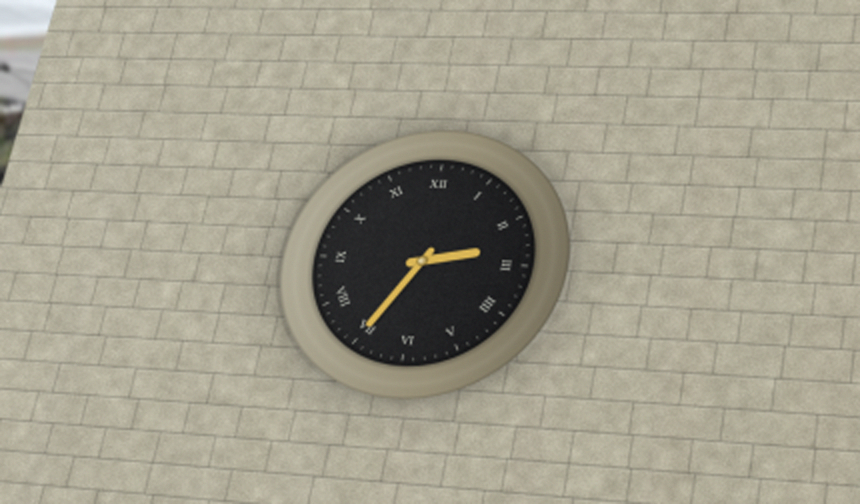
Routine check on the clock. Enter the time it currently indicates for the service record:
2:35
